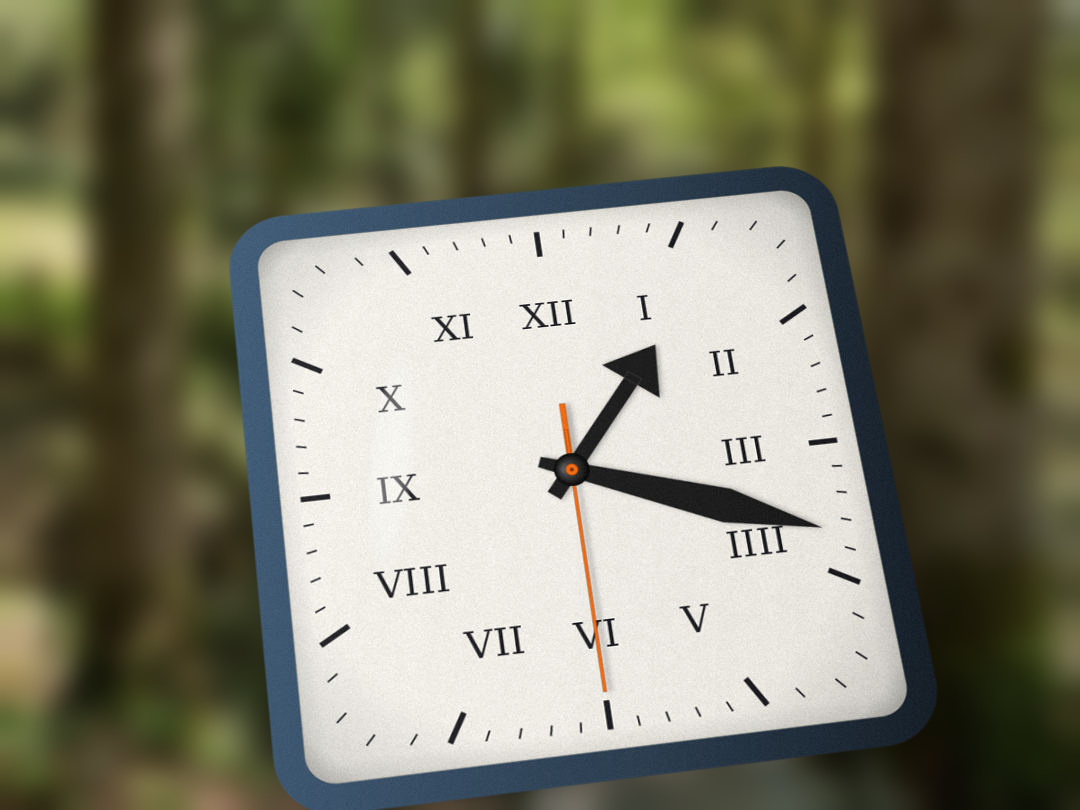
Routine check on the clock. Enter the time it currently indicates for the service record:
1:18:30
